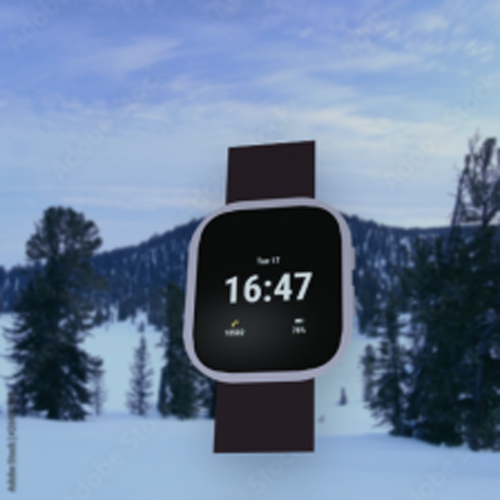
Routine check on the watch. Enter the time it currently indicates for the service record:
16:47
